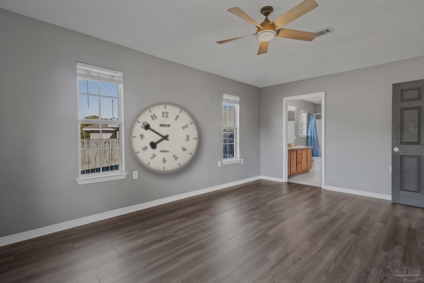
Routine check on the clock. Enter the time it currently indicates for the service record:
7:50
